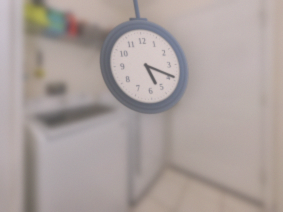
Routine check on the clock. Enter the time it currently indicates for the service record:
5:19
